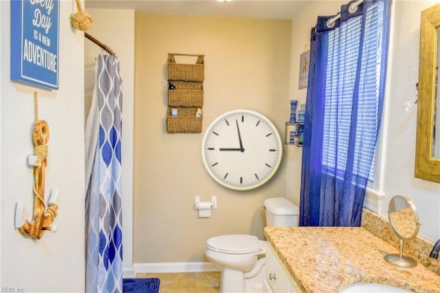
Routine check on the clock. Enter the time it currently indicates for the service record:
8:58
